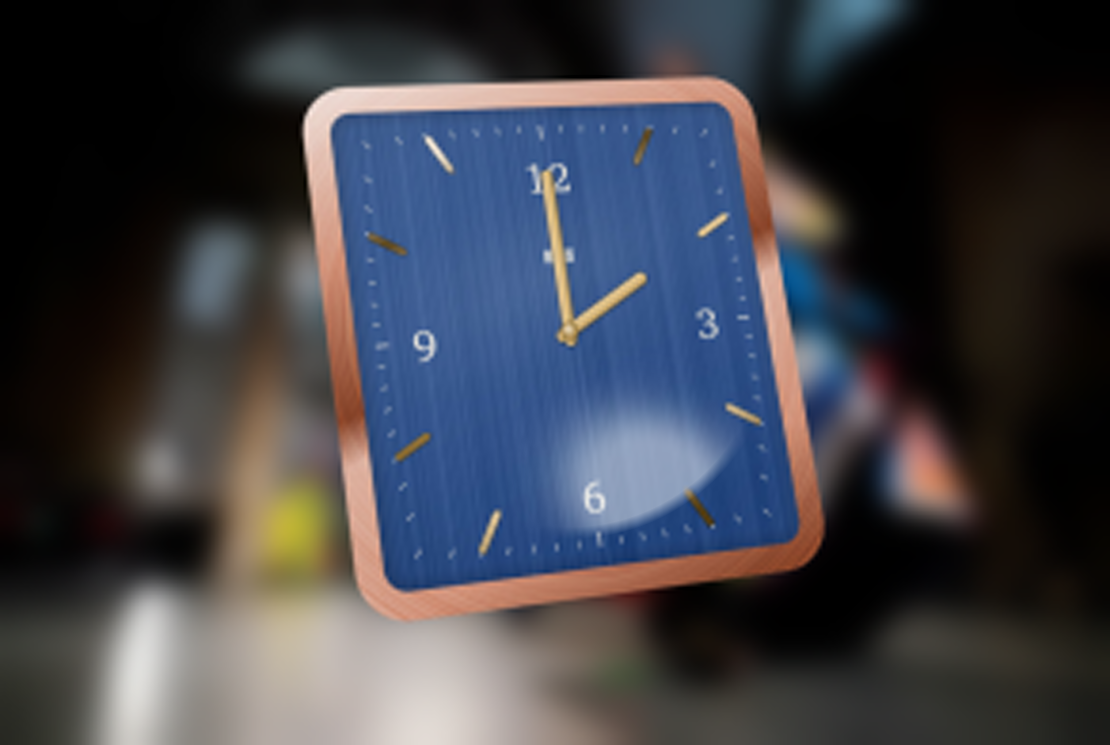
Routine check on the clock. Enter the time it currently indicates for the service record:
2:00
